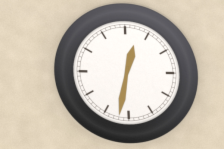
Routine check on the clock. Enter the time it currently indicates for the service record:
12:32
